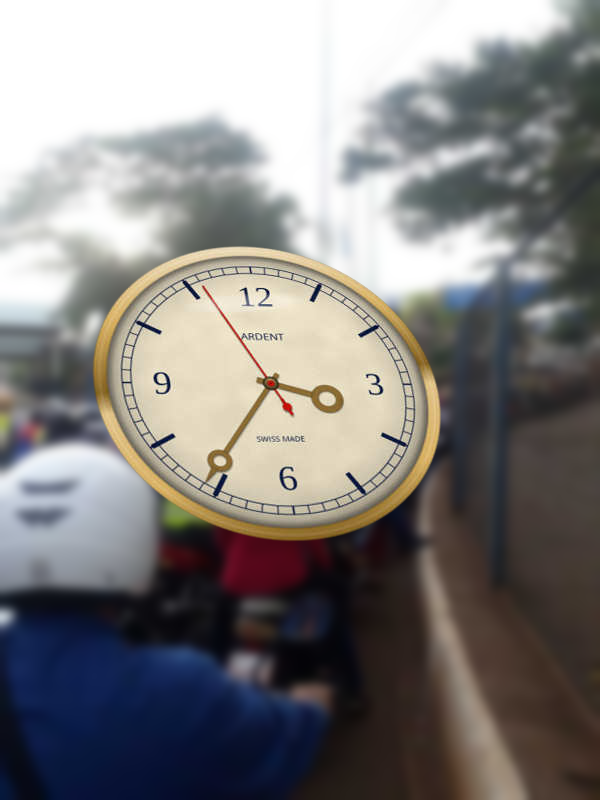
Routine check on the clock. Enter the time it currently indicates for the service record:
3:35:56
